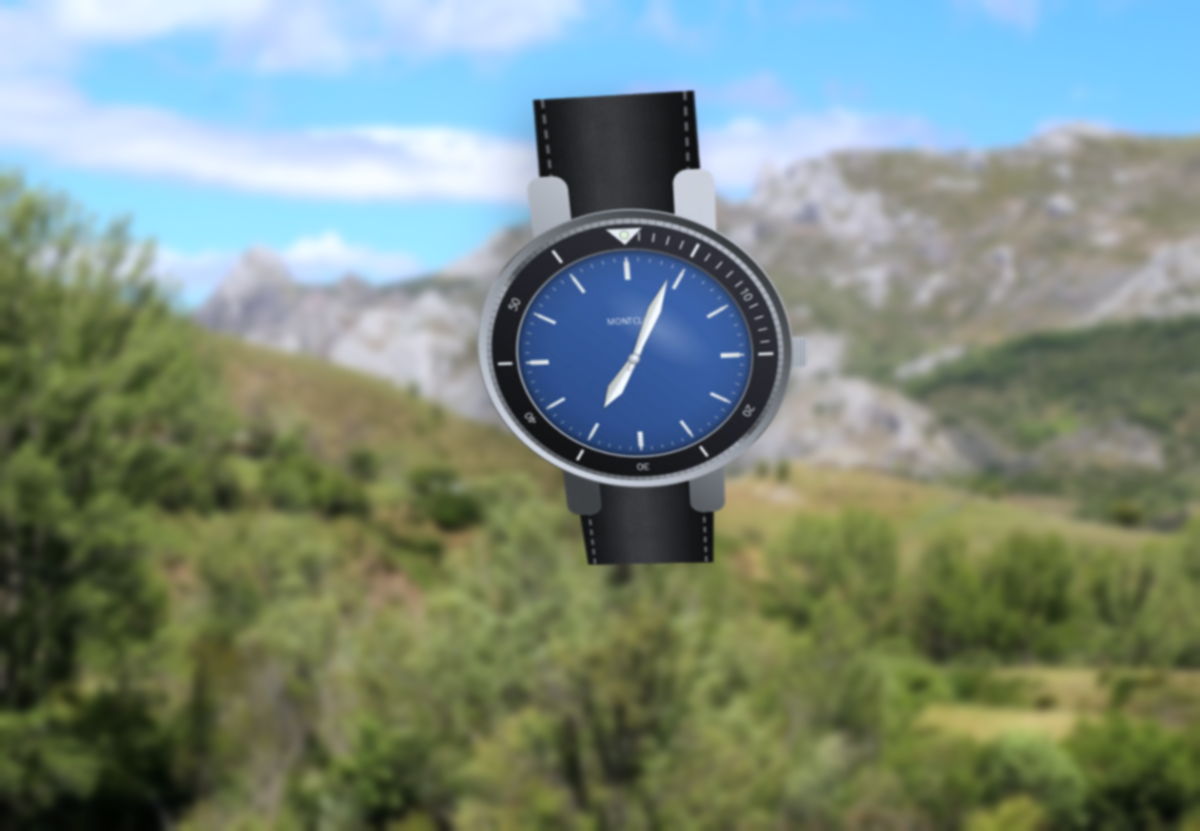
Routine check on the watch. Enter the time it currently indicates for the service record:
7:04
